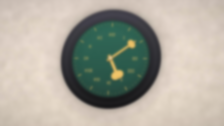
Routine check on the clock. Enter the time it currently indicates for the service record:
5:09
